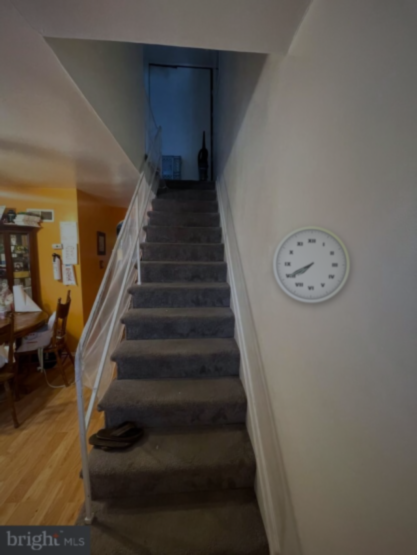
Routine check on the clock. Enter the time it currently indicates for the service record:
7:40
